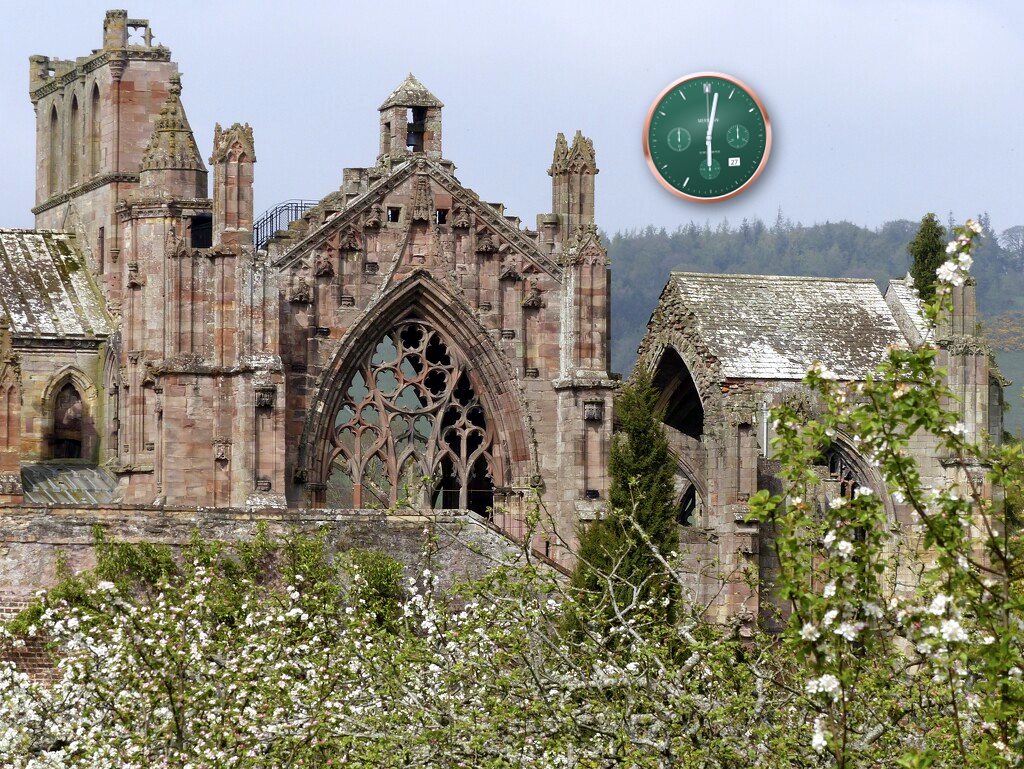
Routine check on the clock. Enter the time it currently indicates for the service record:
6:02
